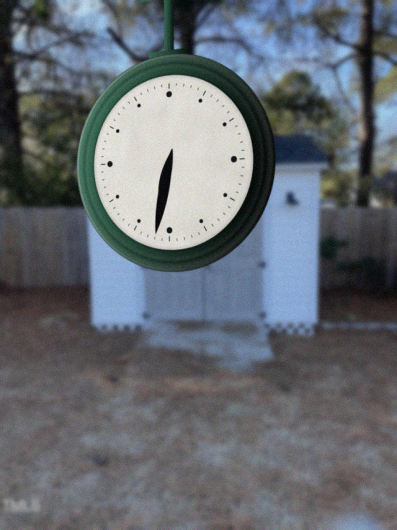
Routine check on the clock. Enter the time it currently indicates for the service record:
6:32
